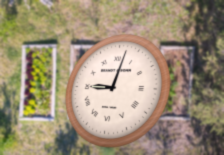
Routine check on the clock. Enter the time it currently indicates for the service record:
9:02
